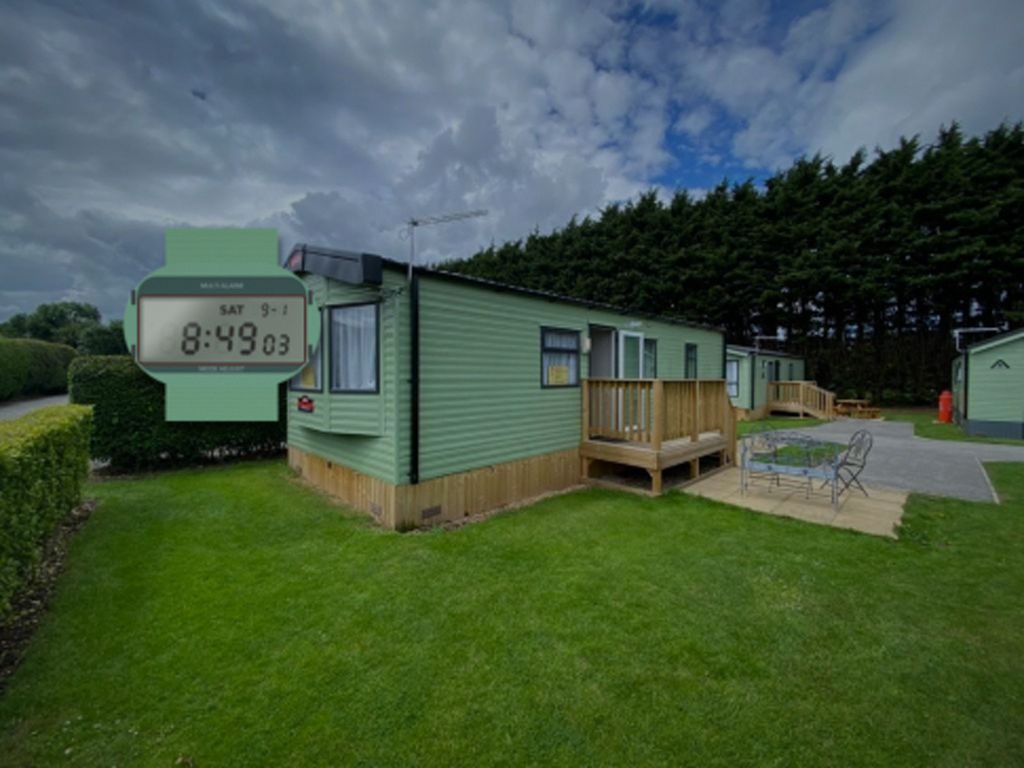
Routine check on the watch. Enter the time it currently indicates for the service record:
8:49:03
